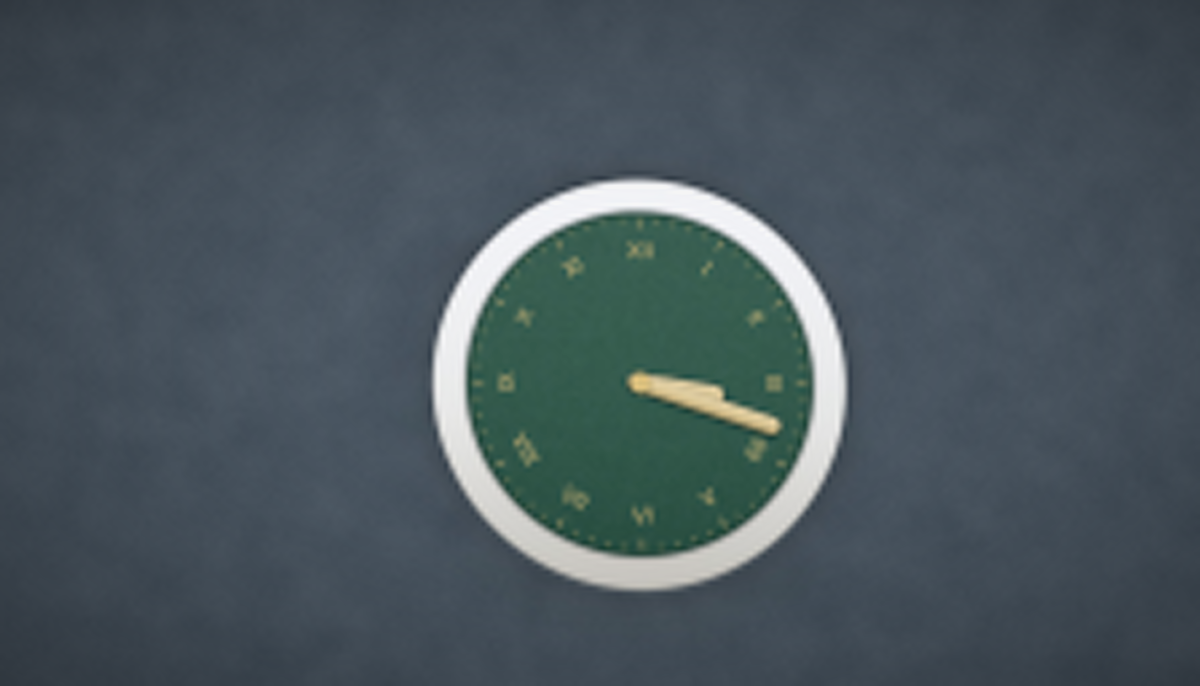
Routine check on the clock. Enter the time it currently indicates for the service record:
3:18
